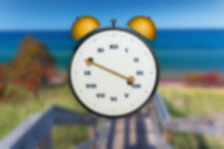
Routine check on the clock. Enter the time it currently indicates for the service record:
3:49
